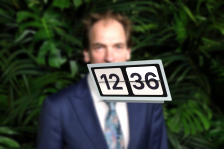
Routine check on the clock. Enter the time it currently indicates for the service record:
12:36
